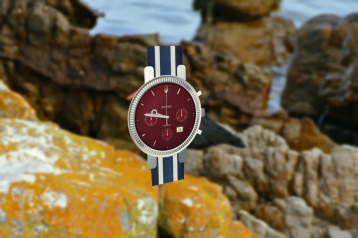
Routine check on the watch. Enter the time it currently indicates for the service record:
9:47
